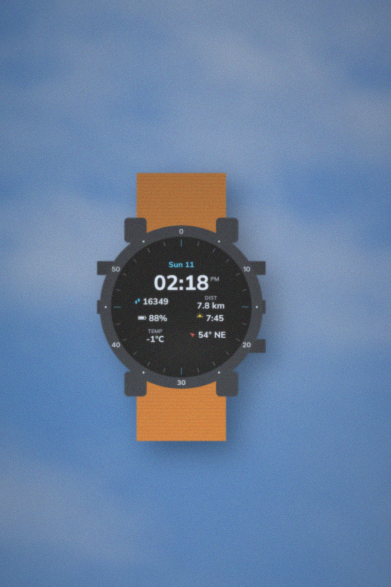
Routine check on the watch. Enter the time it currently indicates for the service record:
2:18
